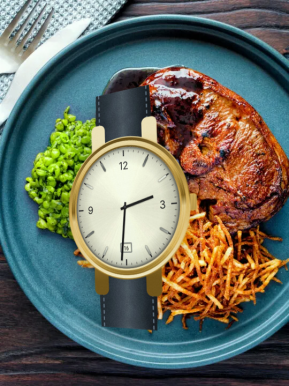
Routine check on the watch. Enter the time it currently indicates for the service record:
2:31
